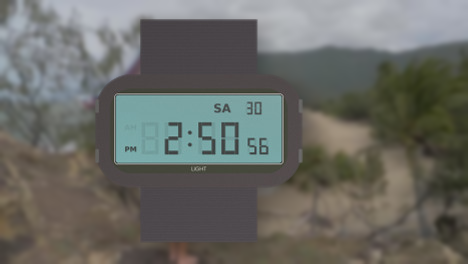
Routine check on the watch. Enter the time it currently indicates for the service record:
2:50:56
